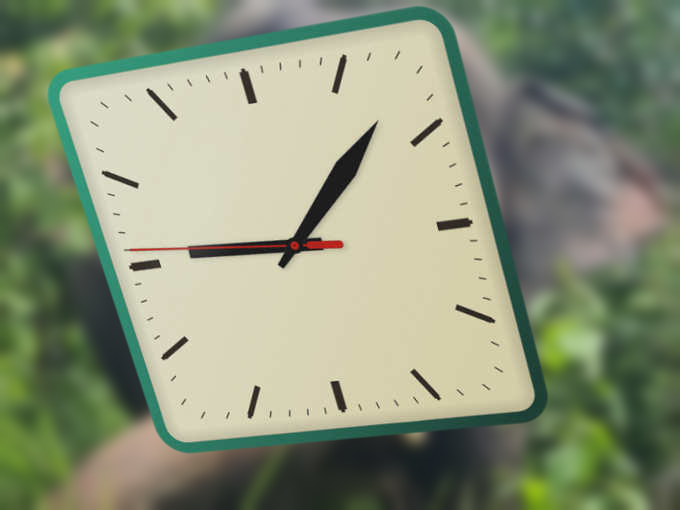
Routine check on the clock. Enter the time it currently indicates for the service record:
9:07:46
